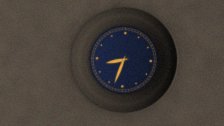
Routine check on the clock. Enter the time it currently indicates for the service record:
8:33
